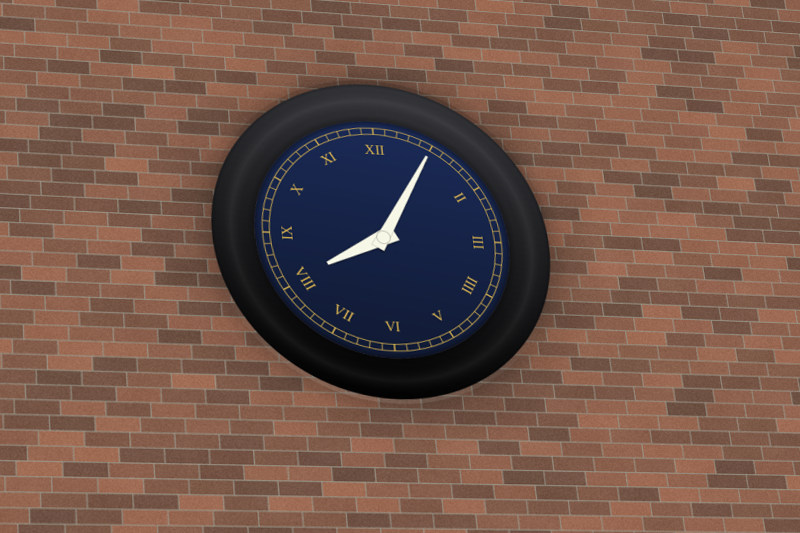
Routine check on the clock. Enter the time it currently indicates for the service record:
8:05
